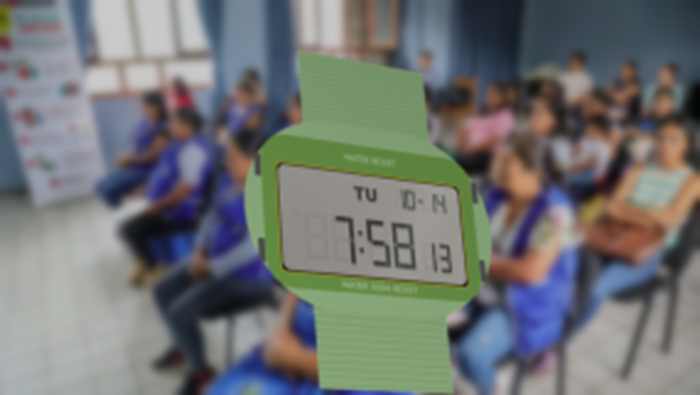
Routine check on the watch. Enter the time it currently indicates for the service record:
7:58:13
